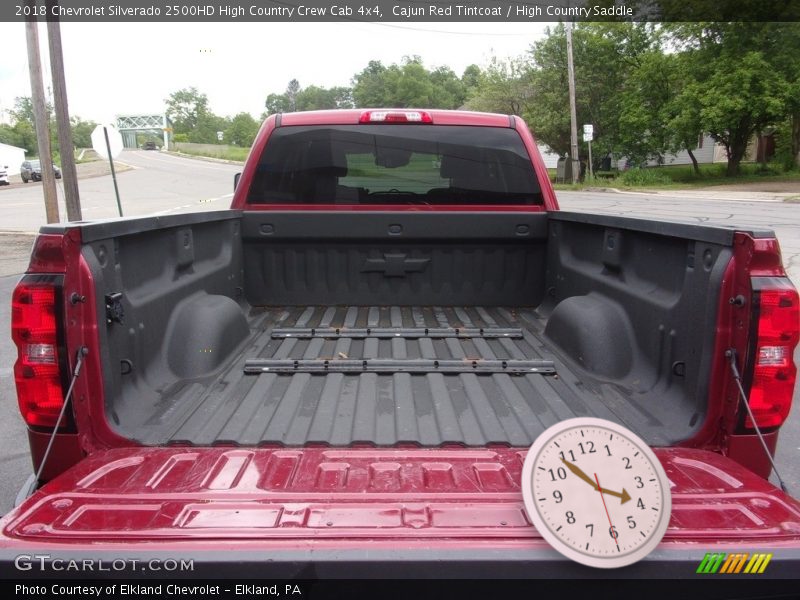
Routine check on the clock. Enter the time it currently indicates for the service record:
3:53:30
